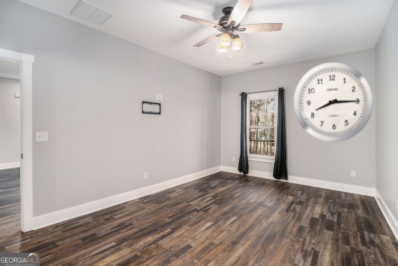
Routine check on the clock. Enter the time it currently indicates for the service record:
8:15
